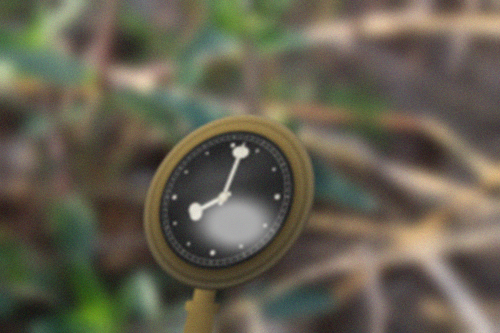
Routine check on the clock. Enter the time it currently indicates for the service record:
8:02
